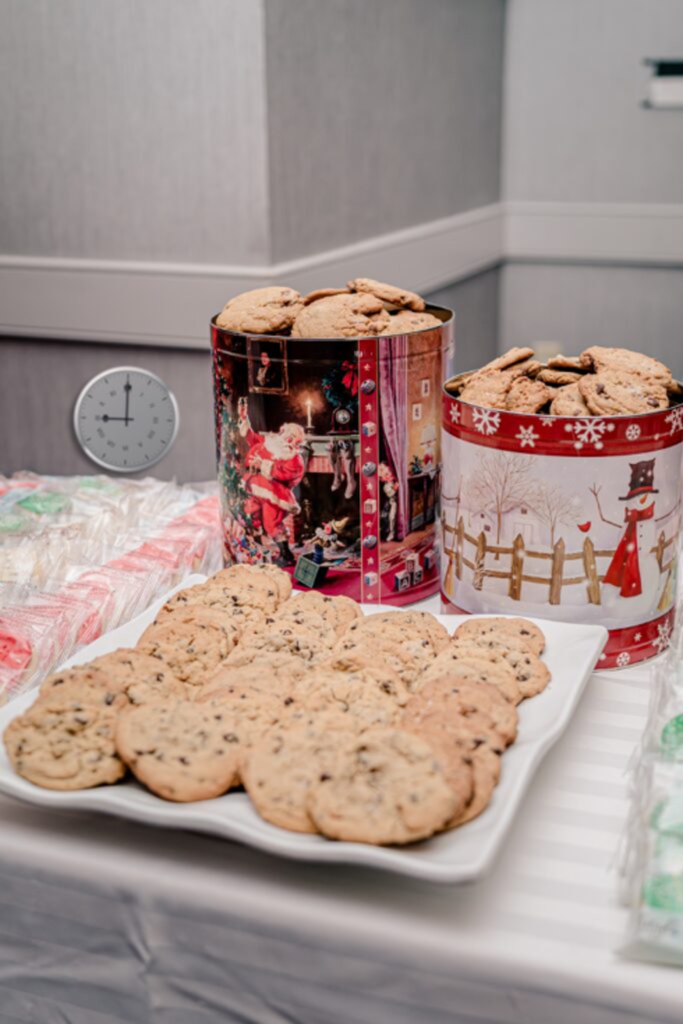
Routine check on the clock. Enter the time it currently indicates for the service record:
9:00
